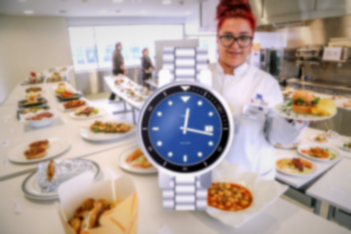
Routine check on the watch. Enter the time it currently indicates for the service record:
12:17
